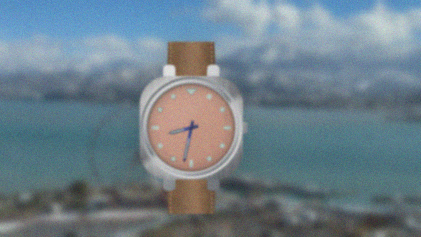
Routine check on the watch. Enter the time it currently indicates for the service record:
8:32
